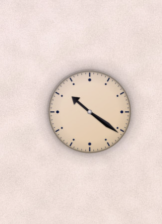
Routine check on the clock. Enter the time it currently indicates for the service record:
10:21
